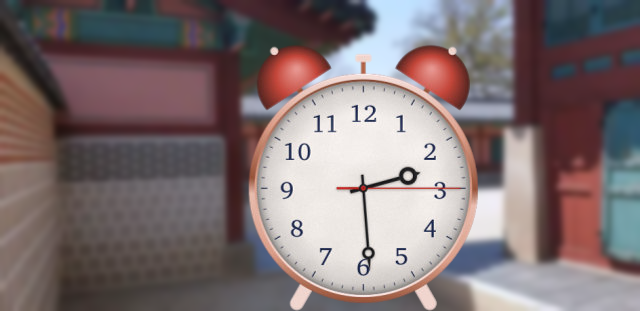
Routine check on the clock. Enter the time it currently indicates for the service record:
2:29:15
